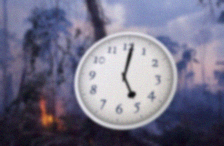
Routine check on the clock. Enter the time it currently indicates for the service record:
5:01
